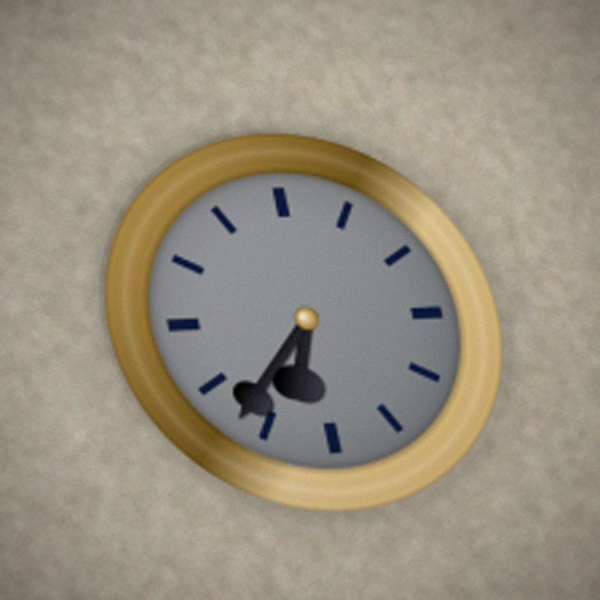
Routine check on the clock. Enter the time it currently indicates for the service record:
6:37
